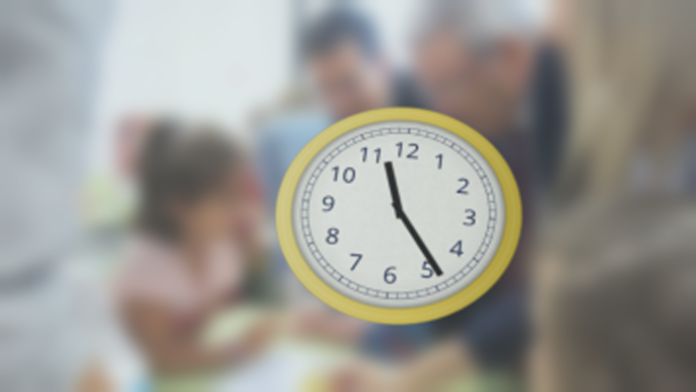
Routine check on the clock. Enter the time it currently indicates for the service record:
11:24
